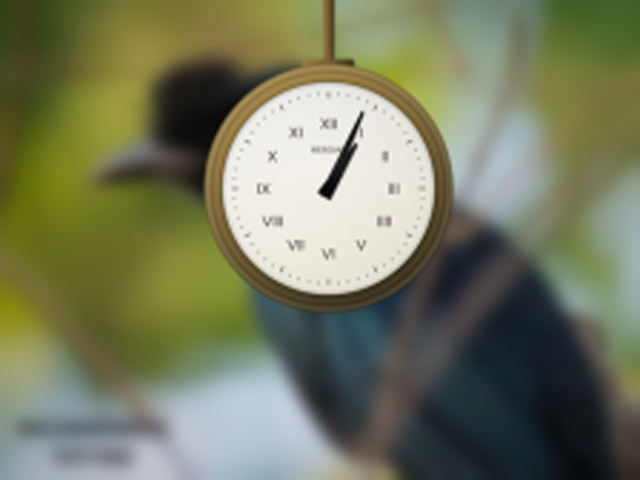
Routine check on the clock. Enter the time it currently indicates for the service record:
1:04
